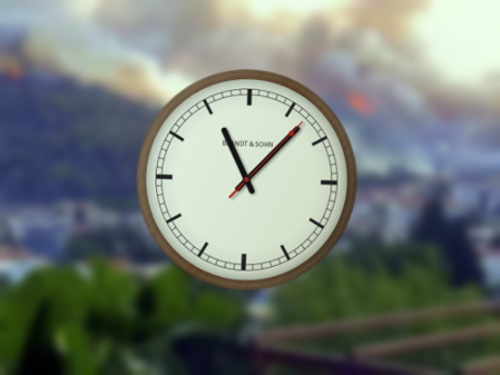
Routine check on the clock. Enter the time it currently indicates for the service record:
11:07:07
